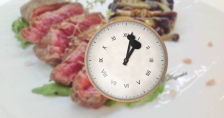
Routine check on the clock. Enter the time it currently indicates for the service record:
1:02
